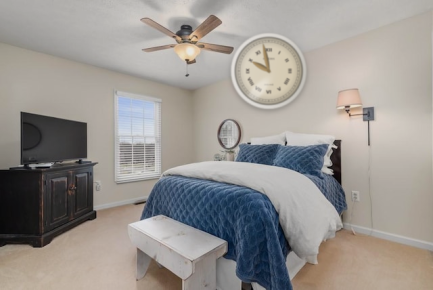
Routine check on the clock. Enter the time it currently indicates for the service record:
9:58
